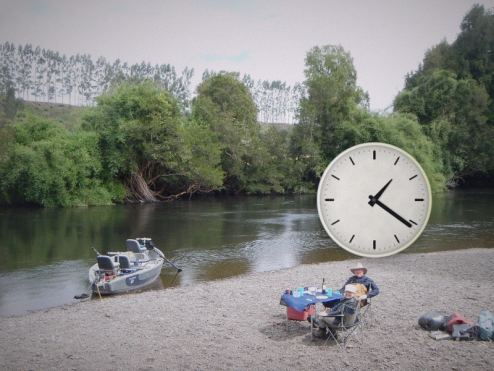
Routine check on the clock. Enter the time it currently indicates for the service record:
1:21
